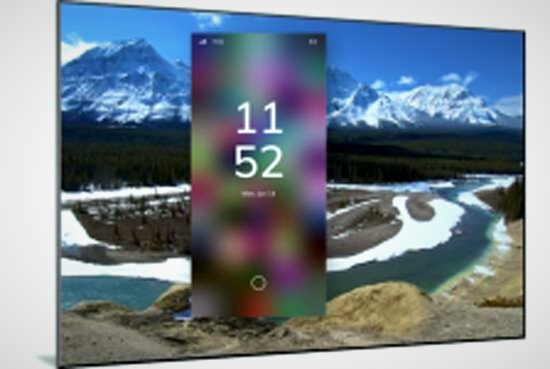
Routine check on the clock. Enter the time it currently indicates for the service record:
11:52
